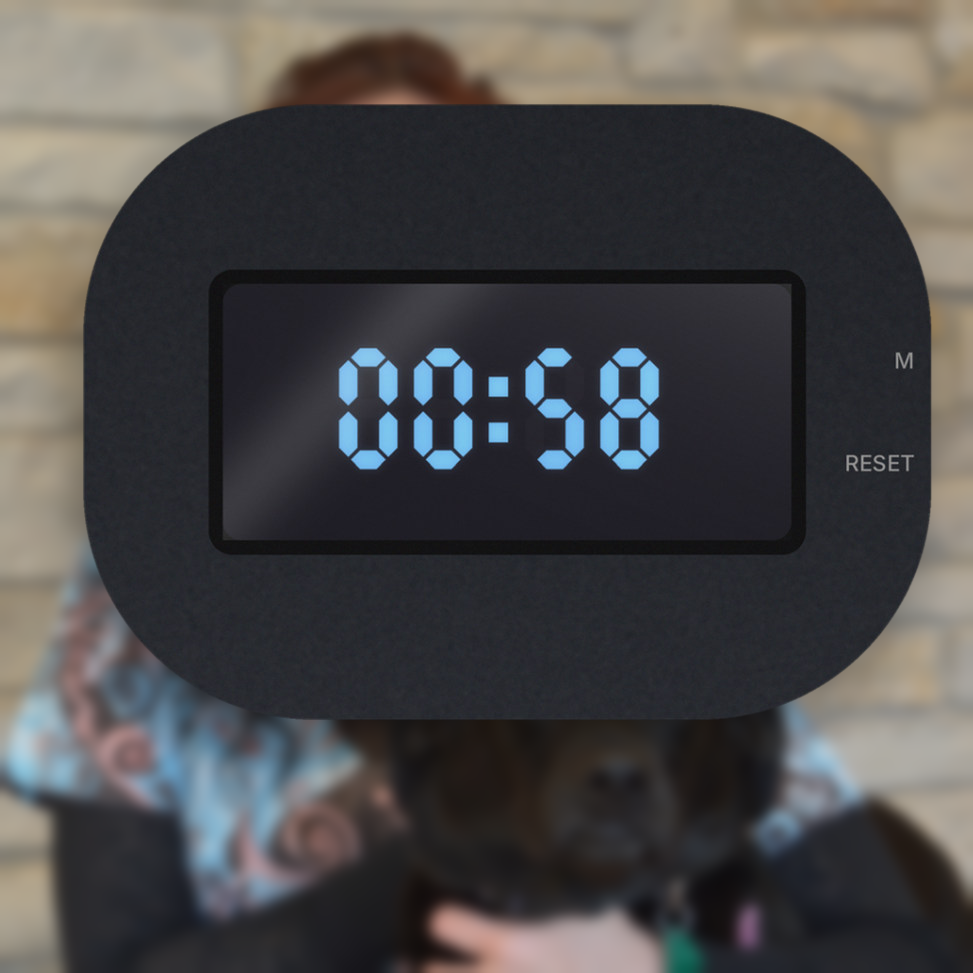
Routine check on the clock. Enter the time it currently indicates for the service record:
0:58
